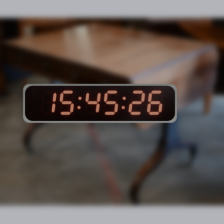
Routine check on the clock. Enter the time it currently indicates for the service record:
15:45:26
